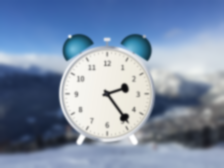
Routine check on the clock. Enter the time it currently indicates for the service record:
2:24
